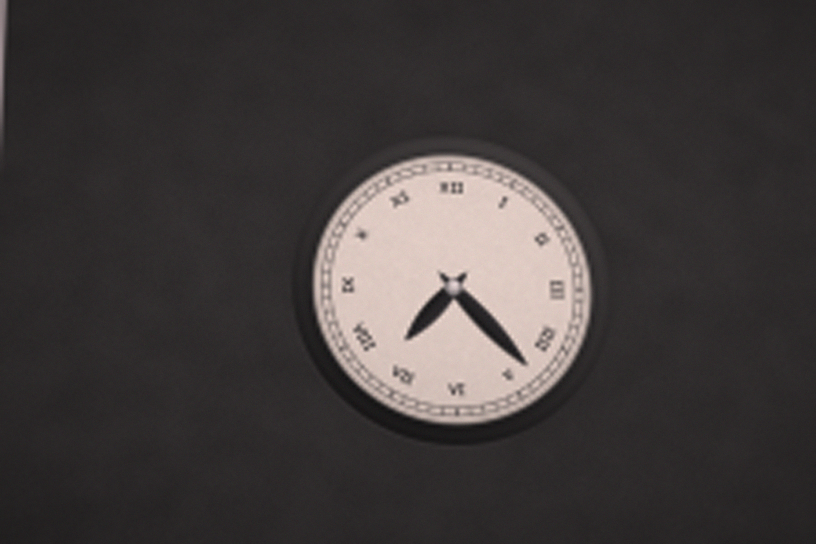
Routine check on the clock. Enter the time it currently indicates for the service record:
7:23
